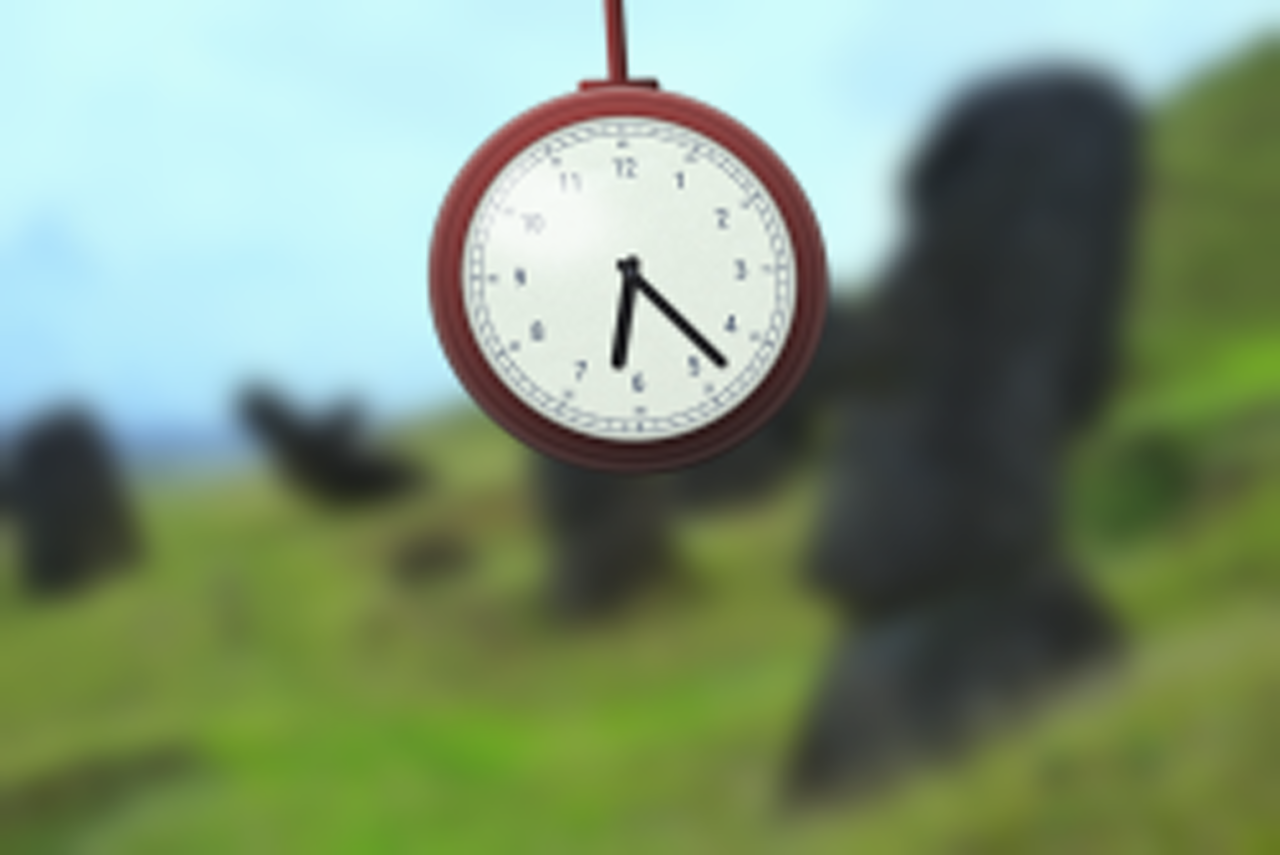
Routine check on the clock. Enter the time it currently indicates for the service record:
6:23
